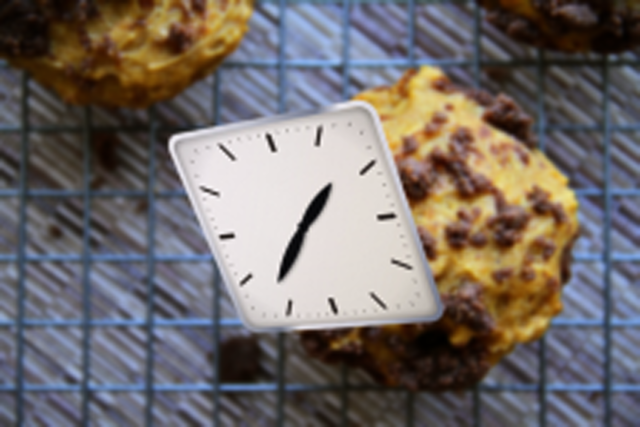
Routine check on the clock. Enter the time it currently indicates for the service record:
1:37
